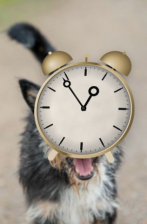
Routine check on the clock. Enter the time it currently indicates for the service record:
12:54
